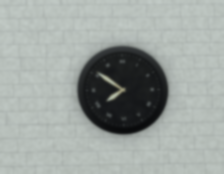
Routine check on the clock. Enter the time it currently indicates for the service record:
7:51
